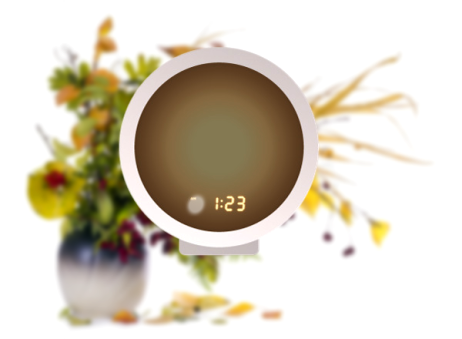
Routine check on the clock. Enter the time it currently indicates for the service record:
1:23
